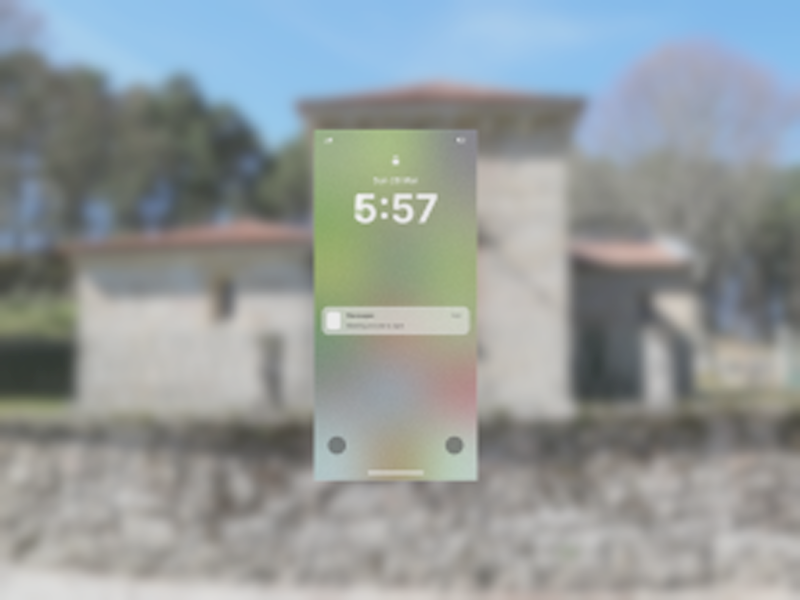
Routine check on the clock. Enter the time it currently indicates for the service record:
5:57
